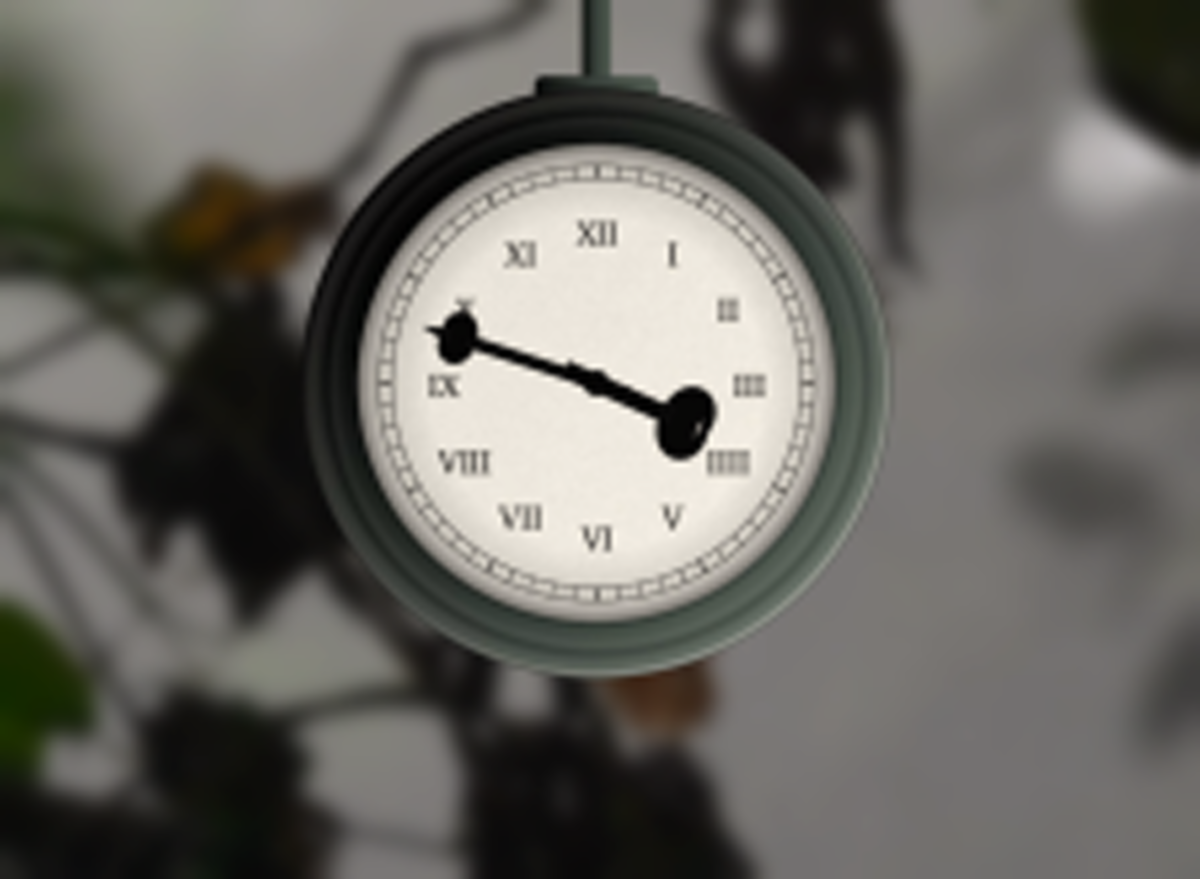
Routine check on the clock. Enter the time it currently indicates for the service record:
3:48
